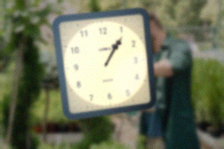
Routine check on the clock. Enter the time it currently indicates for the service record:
1:06
